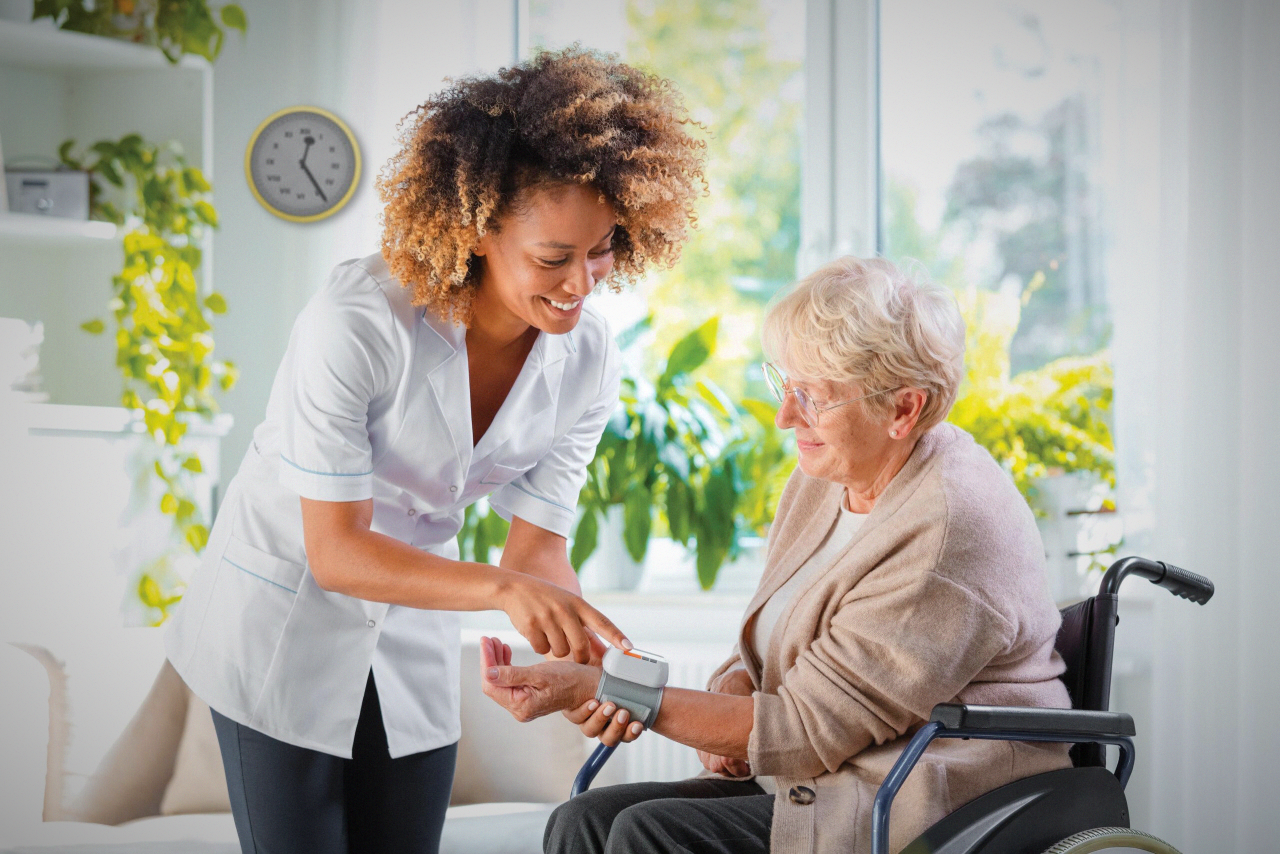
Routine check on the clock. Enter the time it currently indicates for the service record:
12:24
